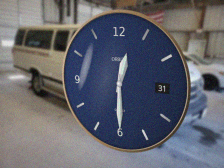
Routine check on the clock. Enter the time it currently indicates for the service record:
12:30
